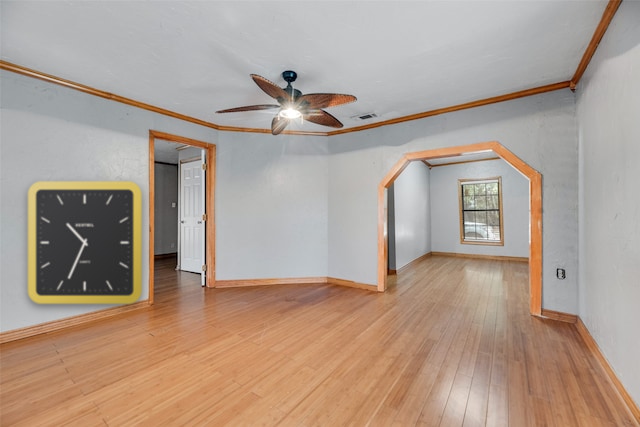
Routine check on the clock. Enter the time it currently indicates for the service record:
10:34
